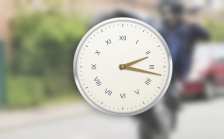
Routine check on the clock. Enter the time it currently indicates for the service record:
2:17
